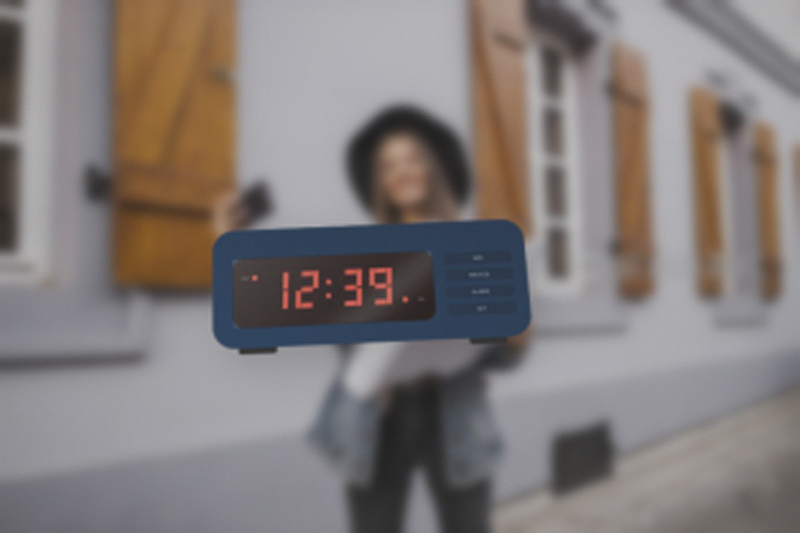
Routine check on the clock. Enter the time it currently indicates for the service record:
12:39
